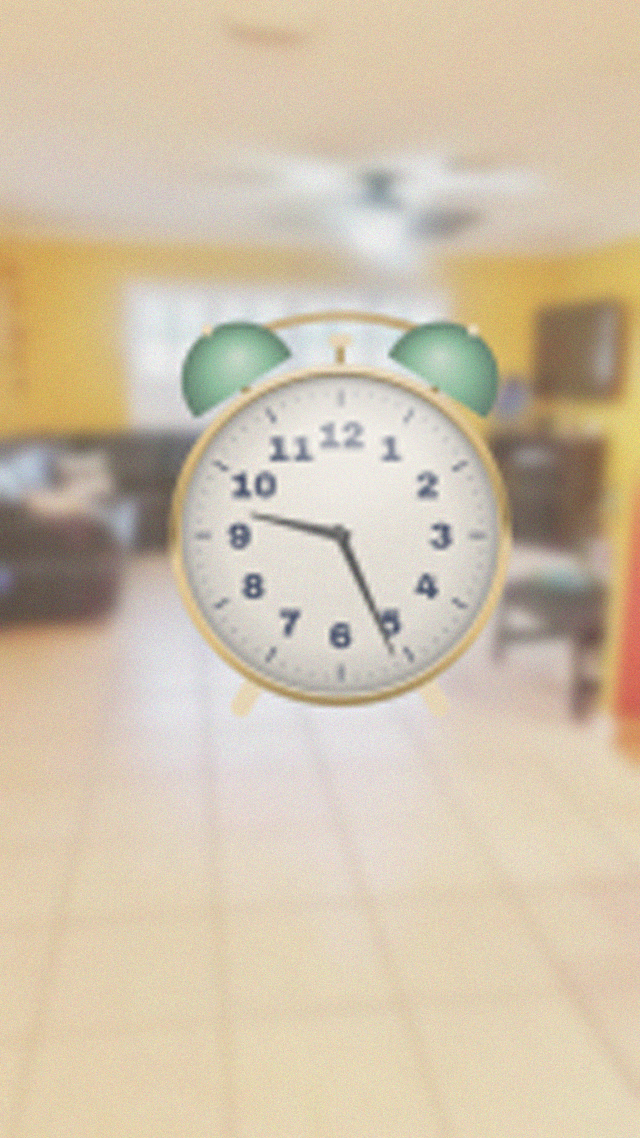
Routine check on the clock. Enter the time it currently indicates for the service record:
9:26
